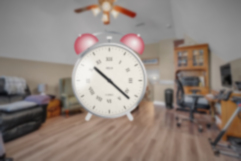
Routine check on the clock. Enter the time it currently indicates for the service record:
10:22
